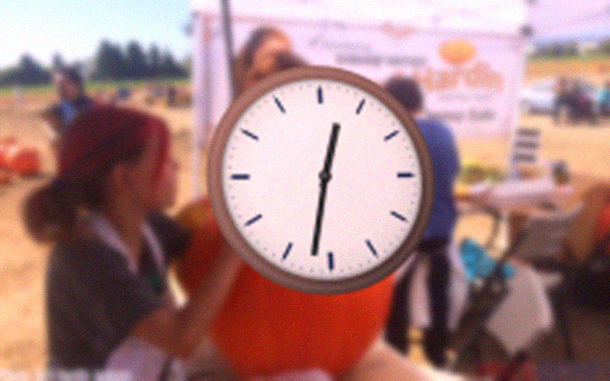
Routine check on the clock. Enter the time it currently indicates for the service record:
12:32
